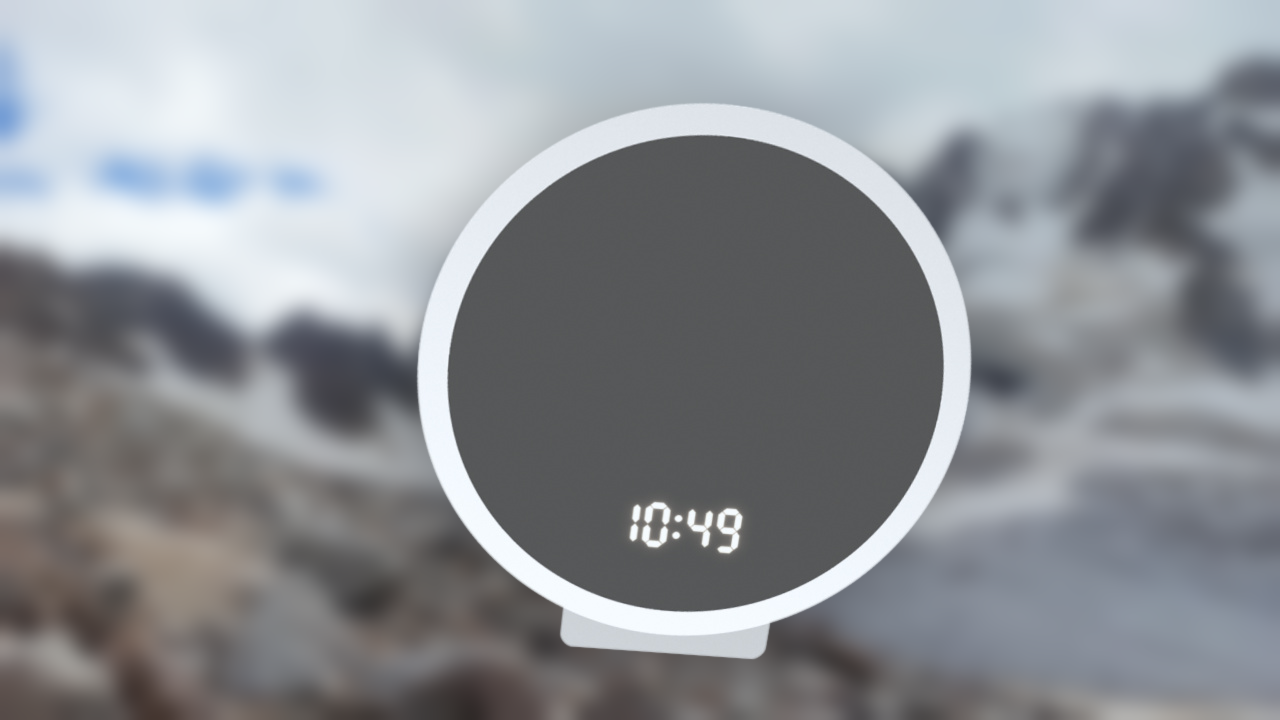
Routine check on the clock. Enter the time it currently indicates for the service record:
10:49
